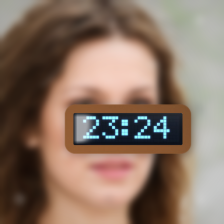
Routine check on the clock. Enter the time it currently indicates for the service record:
23:24
